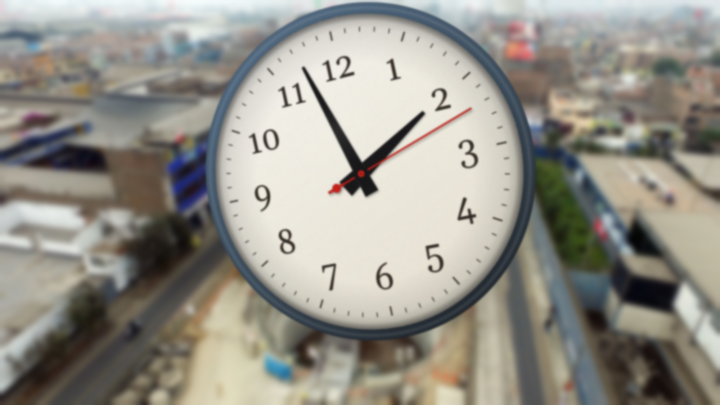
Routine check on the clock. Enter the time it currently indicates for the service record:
1:57:12
